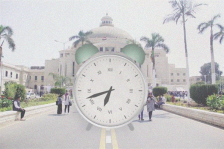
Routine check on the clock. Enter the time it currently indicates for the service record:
6:42
